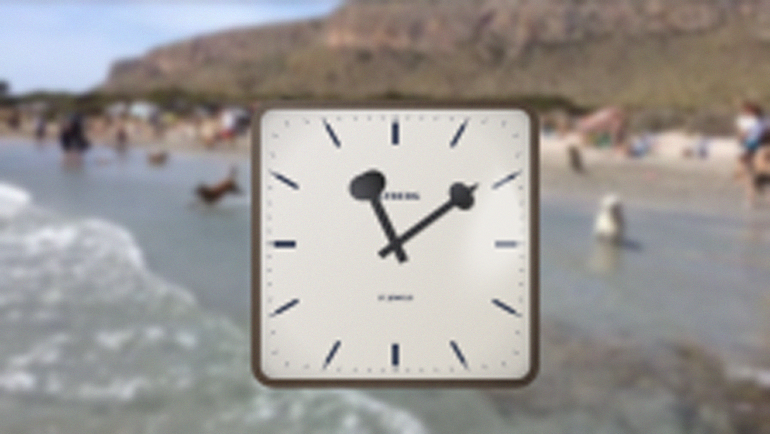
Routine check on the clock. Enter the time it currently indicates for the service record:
11:09
